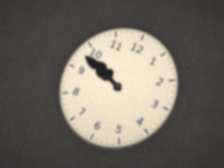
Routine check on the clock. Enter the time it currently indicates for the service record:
9:48
